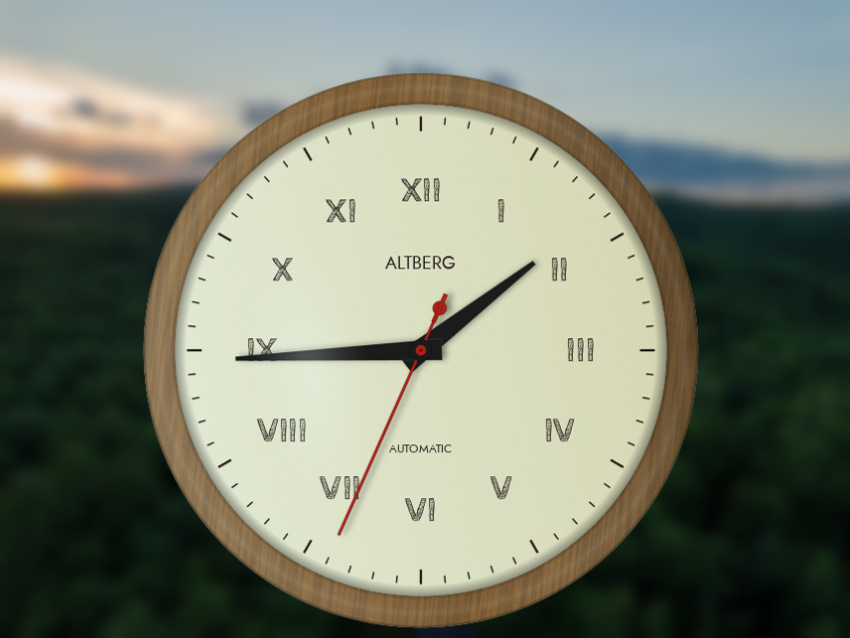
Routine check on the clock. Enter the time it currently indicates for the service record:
1:44:34
